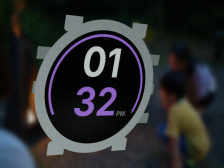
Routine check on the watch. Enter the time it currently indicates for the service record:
1:32
